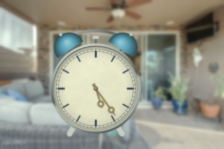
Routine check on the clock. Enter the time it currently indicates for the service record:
5:24
